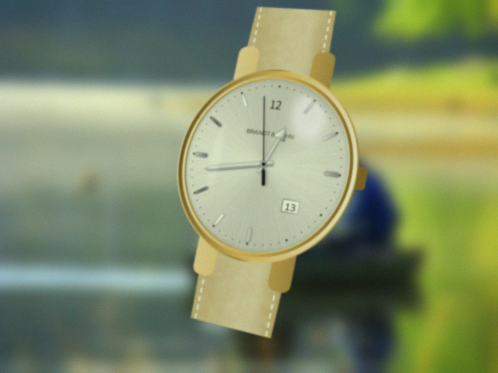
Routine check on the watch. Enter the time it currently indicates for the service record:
12:42:58
